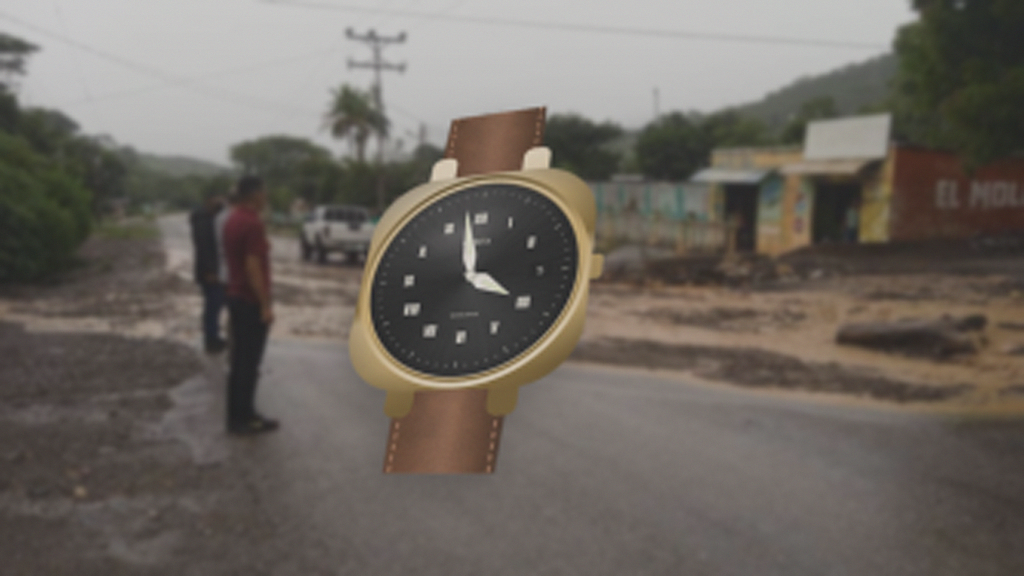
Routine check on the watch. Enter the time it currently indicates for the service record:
3:58
